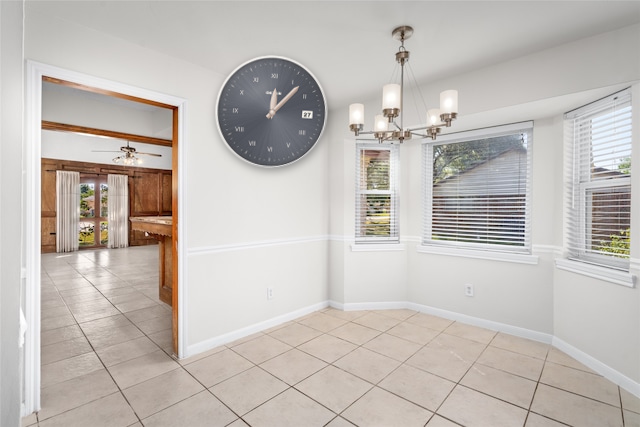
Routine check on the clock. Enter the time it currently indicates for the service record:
12:07
